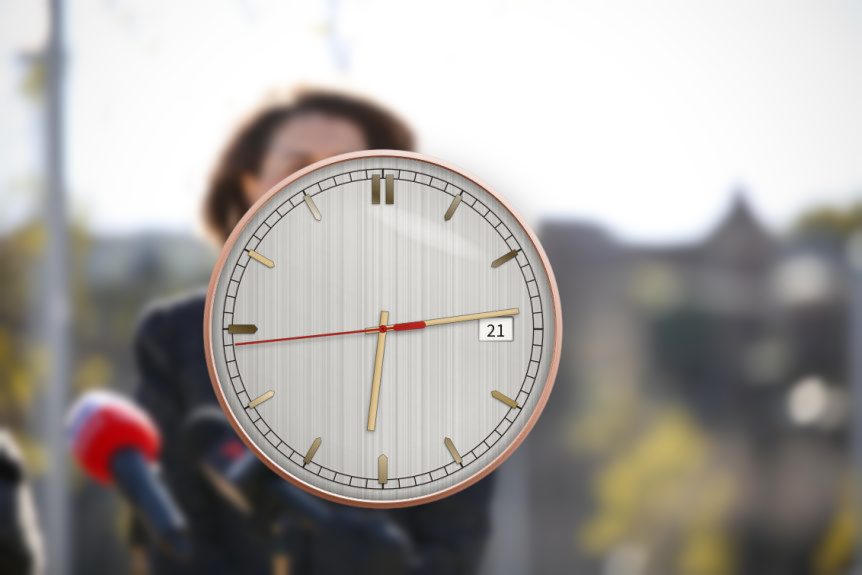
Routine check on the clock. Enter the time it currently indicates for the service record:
6:13:44
